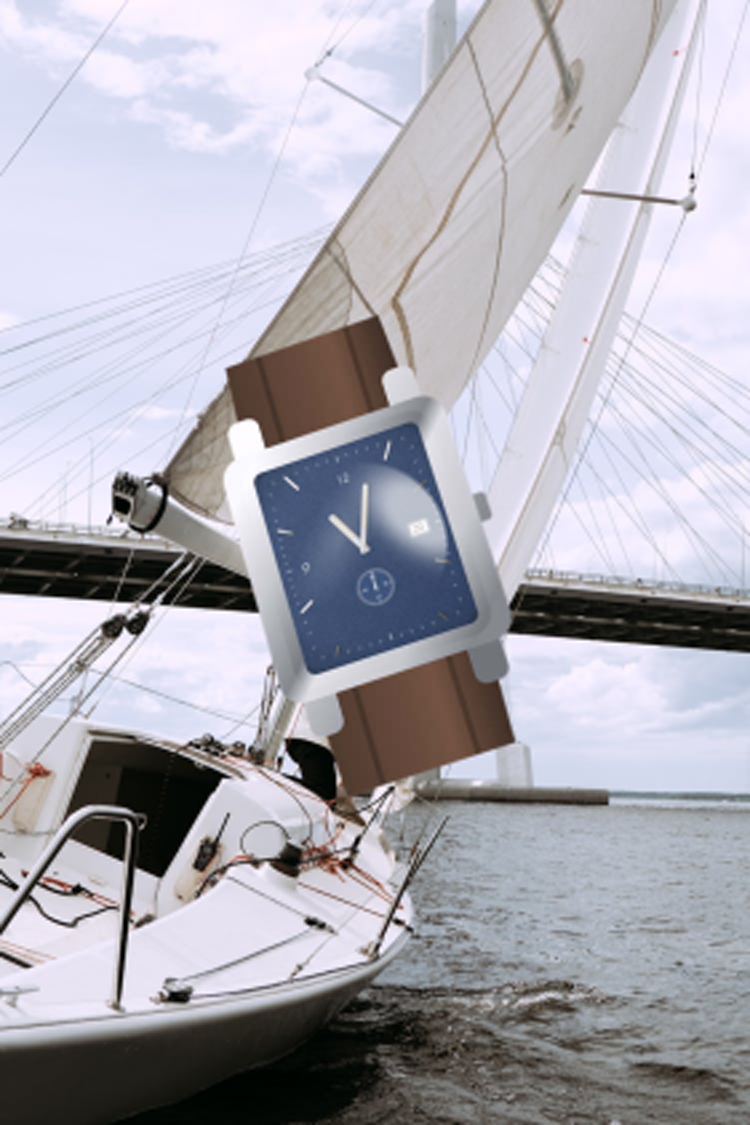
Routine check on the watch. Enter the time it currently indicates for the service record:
11:03
